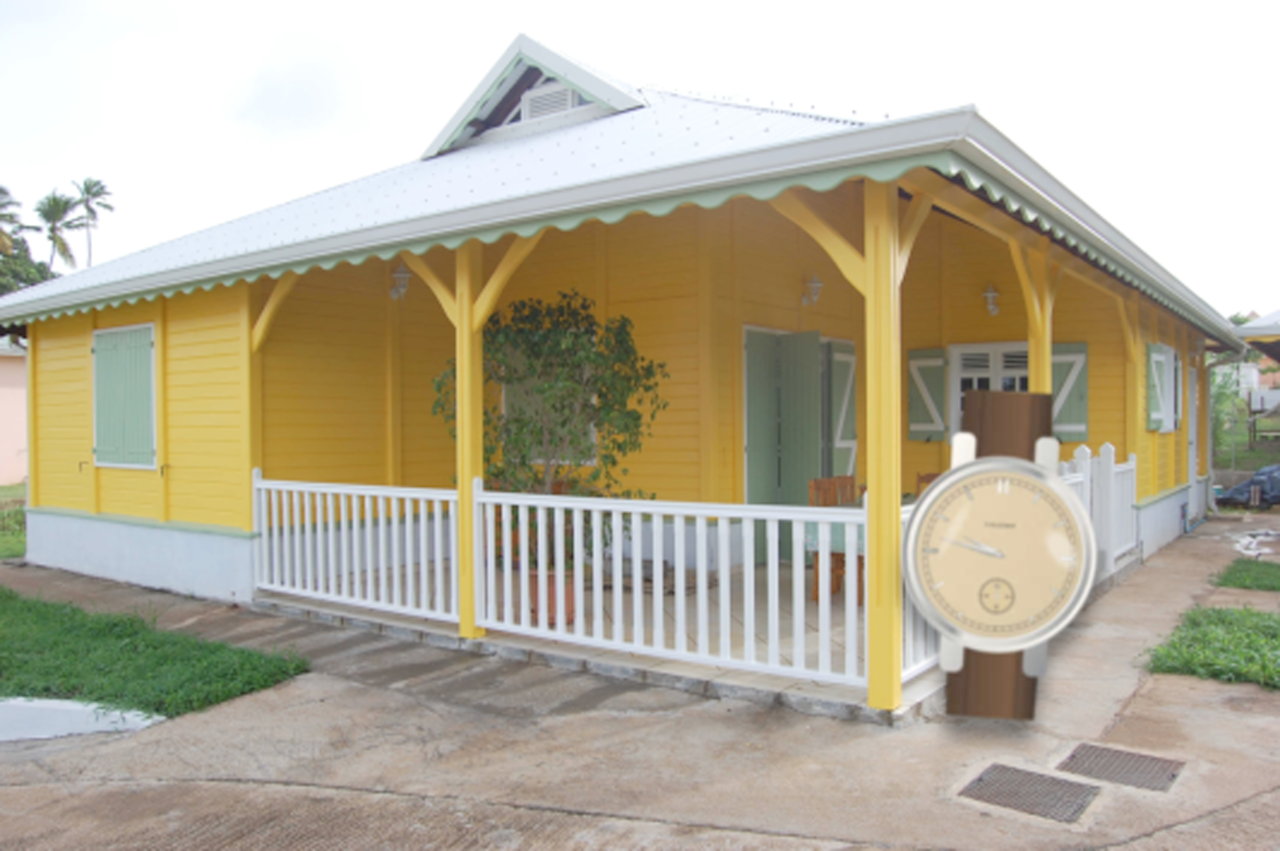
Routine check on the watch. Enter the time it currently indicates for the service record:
9:47
